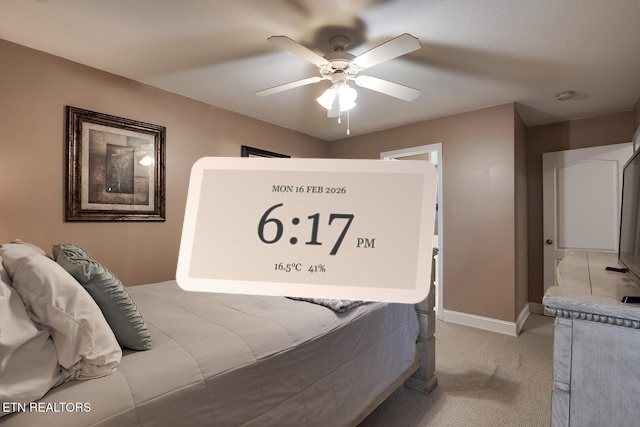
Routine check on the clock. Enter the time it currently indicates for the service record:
6:17
